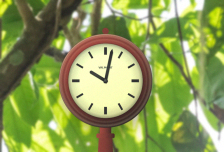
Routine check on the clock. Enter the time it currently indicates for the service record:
10:02
